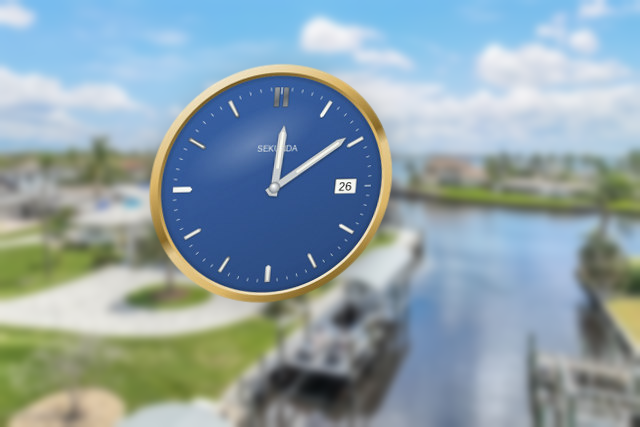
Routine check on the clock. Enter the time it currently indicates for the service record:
12:09
